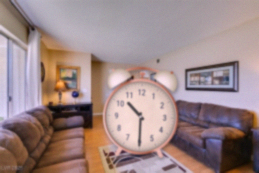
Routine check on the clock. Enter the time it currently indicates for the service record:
10:30
